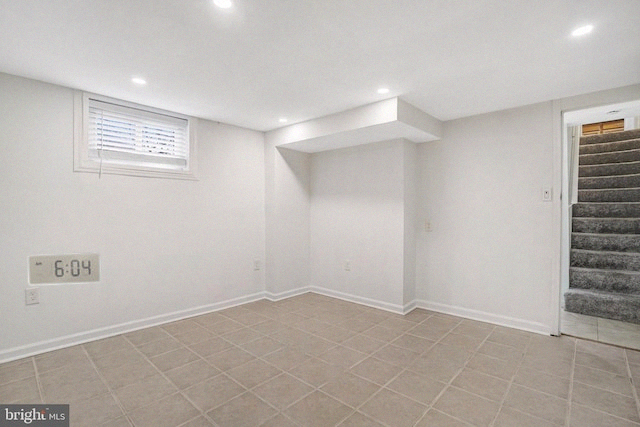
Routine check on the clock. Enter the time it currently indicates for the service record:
6:04
